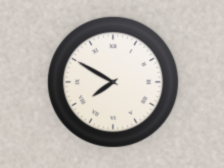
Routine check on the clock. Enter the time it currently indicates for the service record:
7:50
